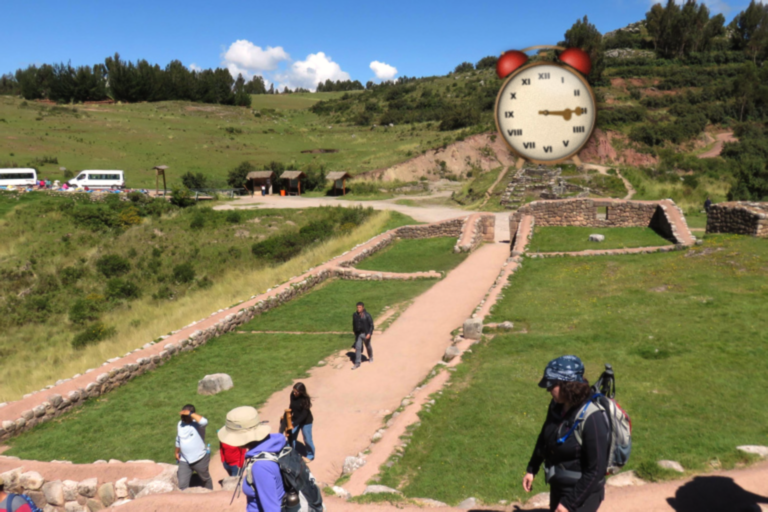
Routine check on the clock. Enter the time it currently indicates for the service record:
3:15
